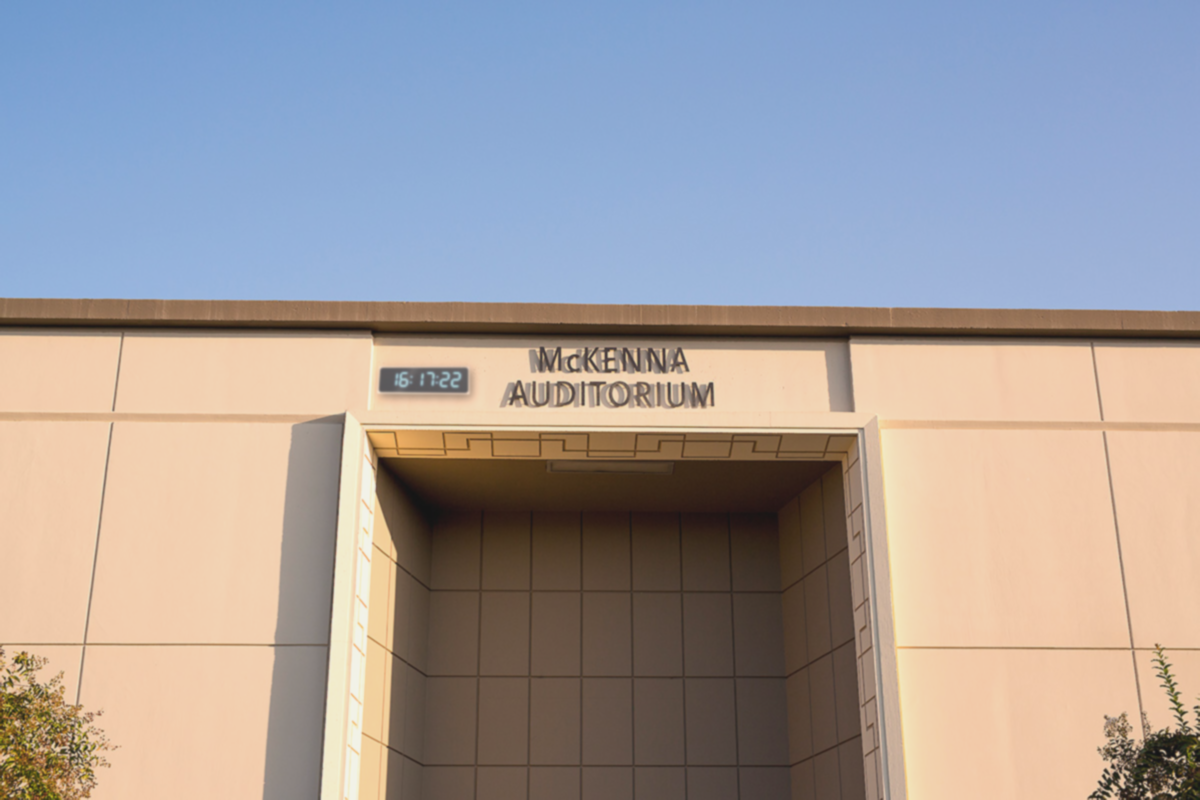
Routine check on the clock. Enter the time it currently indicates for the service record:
16:17:22
